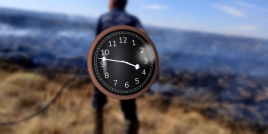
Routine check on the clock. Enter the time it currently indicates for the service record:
3:47
